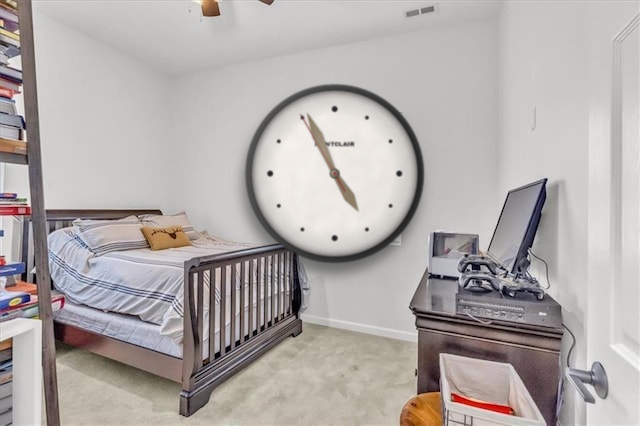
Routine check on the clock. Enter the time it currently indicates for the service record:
4:55:55
